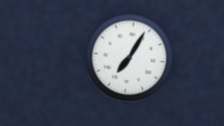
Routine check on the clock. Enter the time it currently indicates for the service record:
7:04
